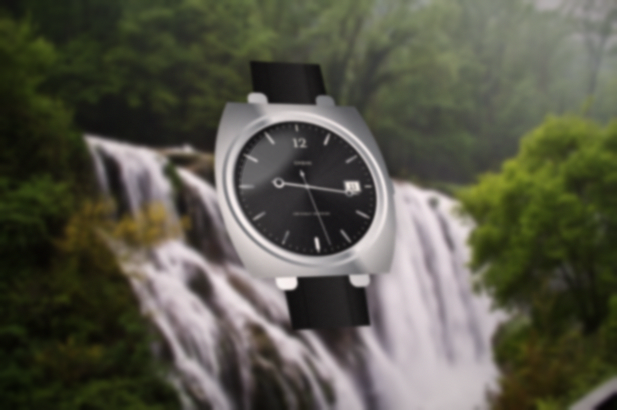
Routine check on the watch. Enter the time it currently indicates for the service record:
9:16:28
